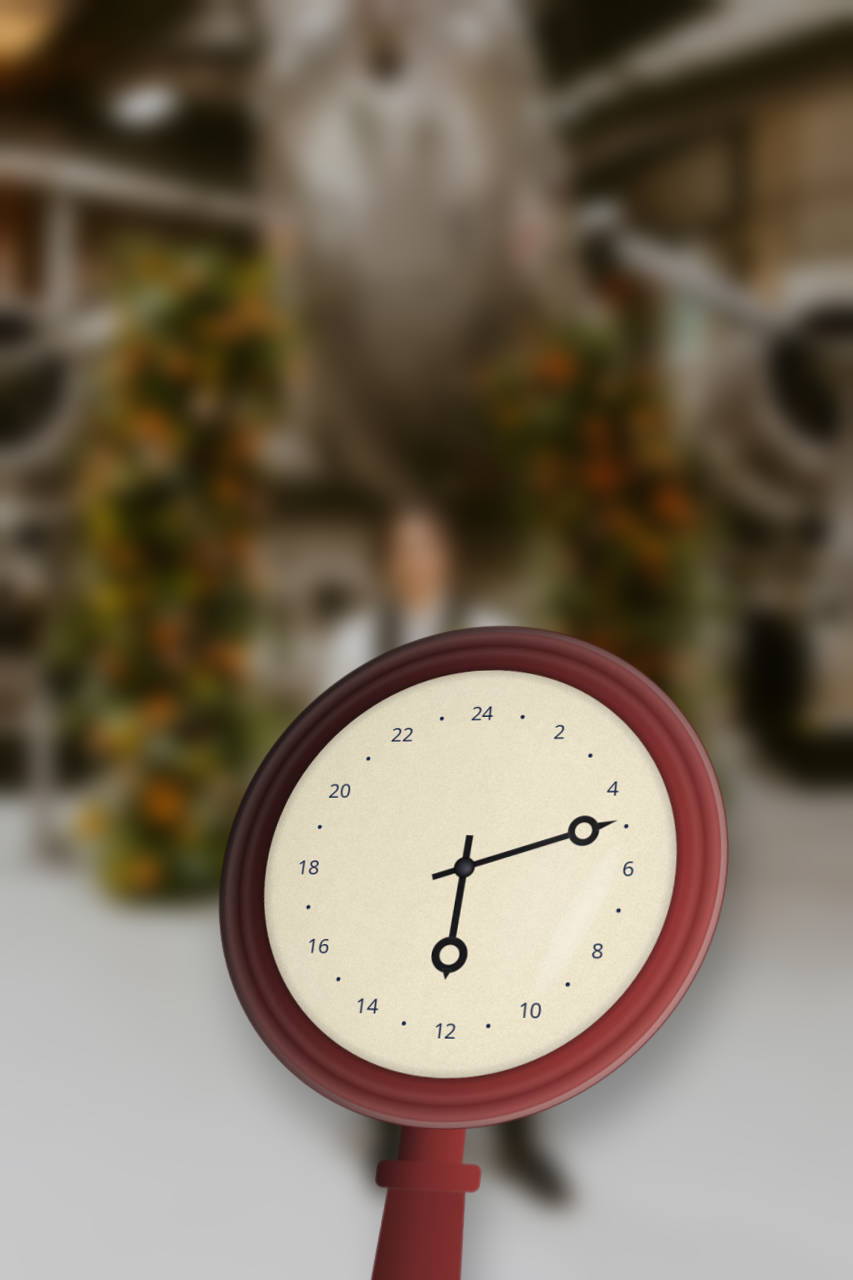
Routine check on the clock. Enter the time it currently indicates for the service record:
12:12
